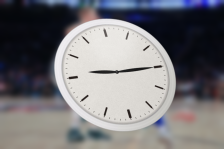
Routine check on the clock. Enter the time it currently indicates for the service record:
9:15
